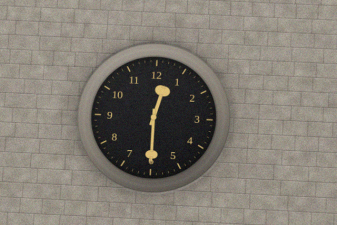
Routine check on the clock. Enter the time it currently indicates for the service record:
12:30
